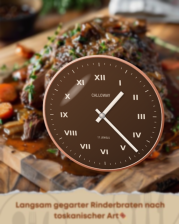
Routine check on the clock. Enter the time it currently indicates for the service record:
1:23
